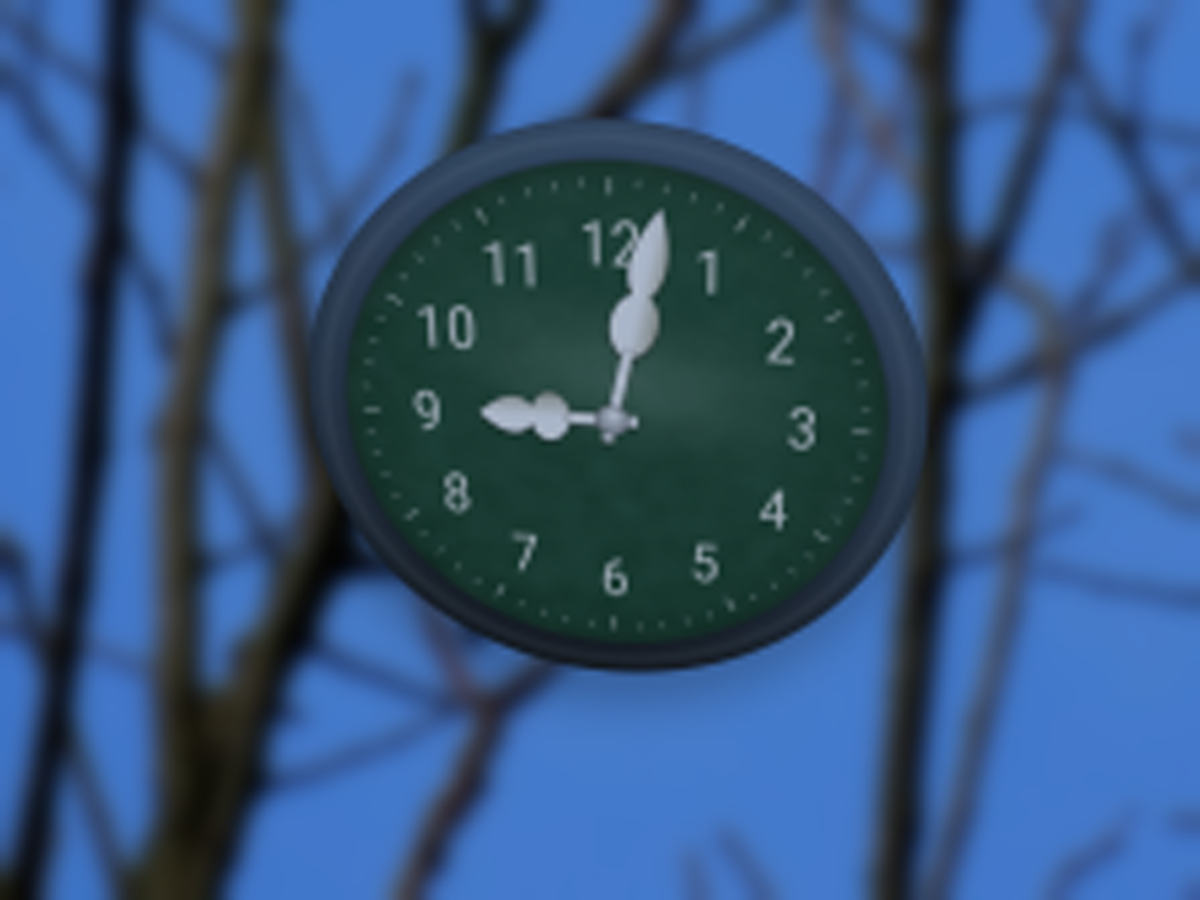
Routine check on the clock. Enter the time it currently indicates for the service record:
9:02
